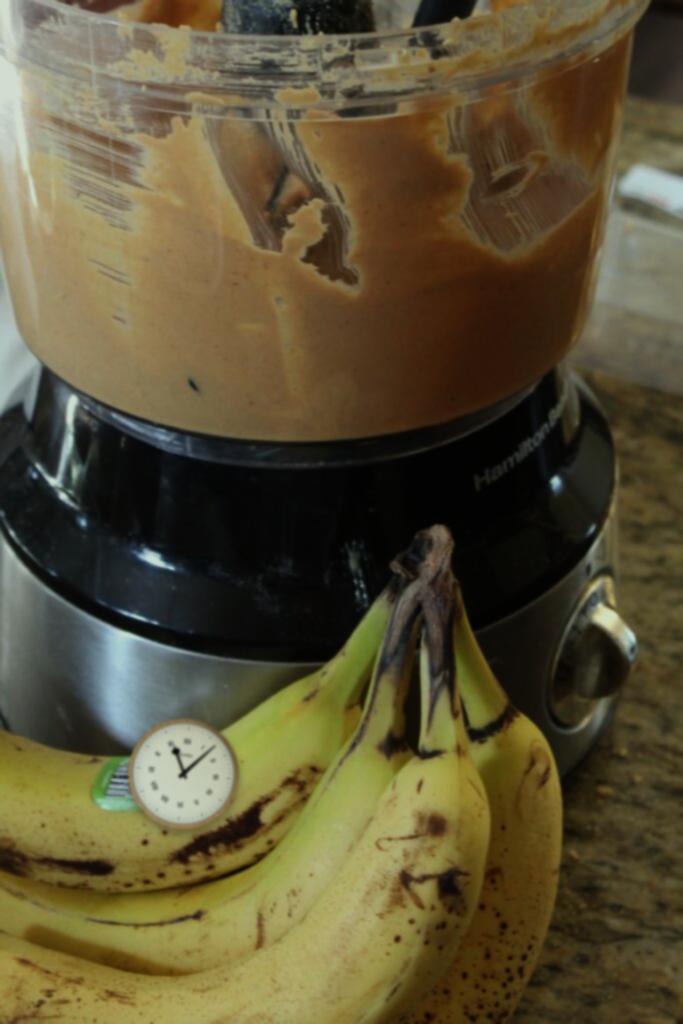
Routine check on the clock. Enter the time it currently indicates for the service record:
11:07
